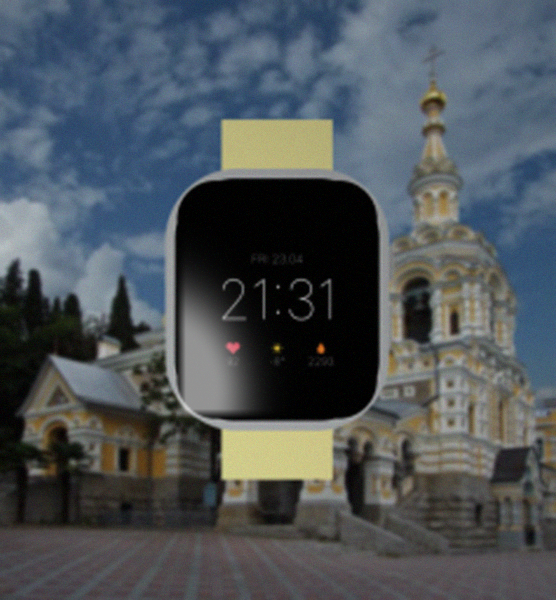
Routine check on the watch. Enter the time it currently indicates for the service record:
21:31
